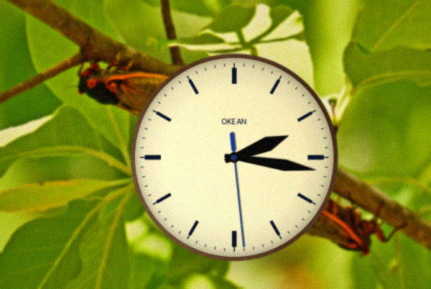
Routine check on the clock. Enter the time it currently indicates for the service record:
2:16:29
